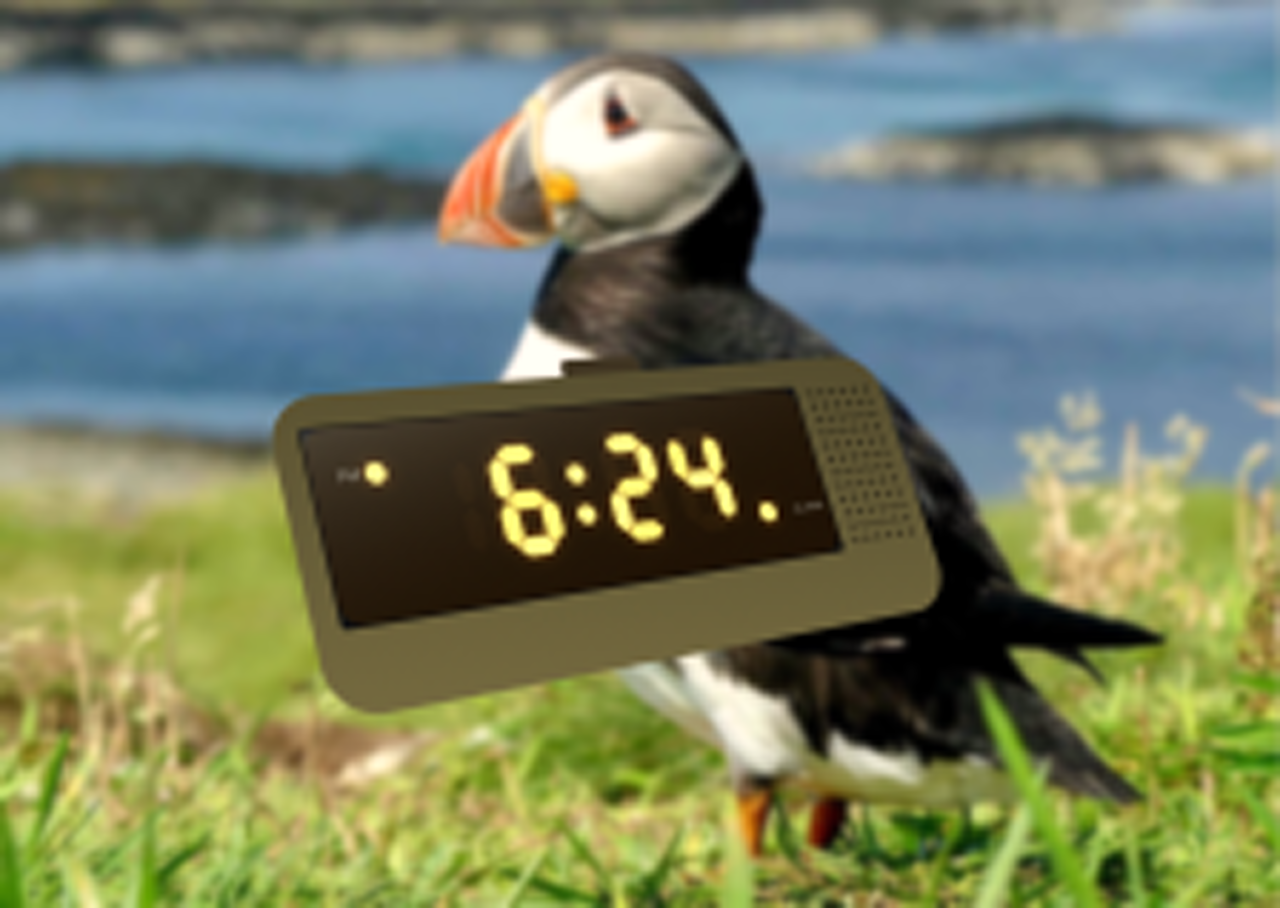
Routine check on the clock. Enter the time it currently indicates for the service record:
6:24
